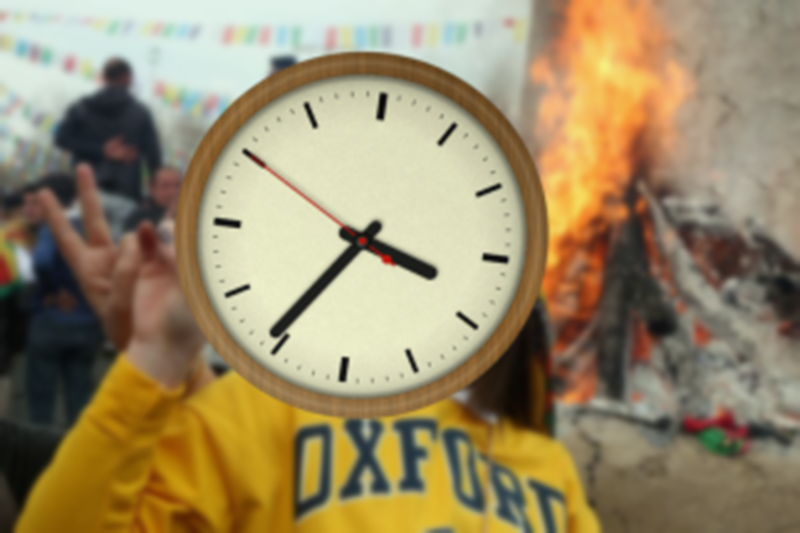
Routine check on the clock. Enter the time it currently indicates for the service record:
3:35:50
